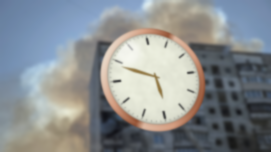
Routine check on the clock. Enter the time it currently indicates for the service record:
5:49
